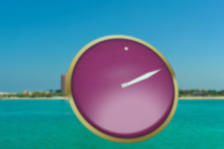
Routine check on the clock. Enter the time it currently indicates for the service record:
2:10
